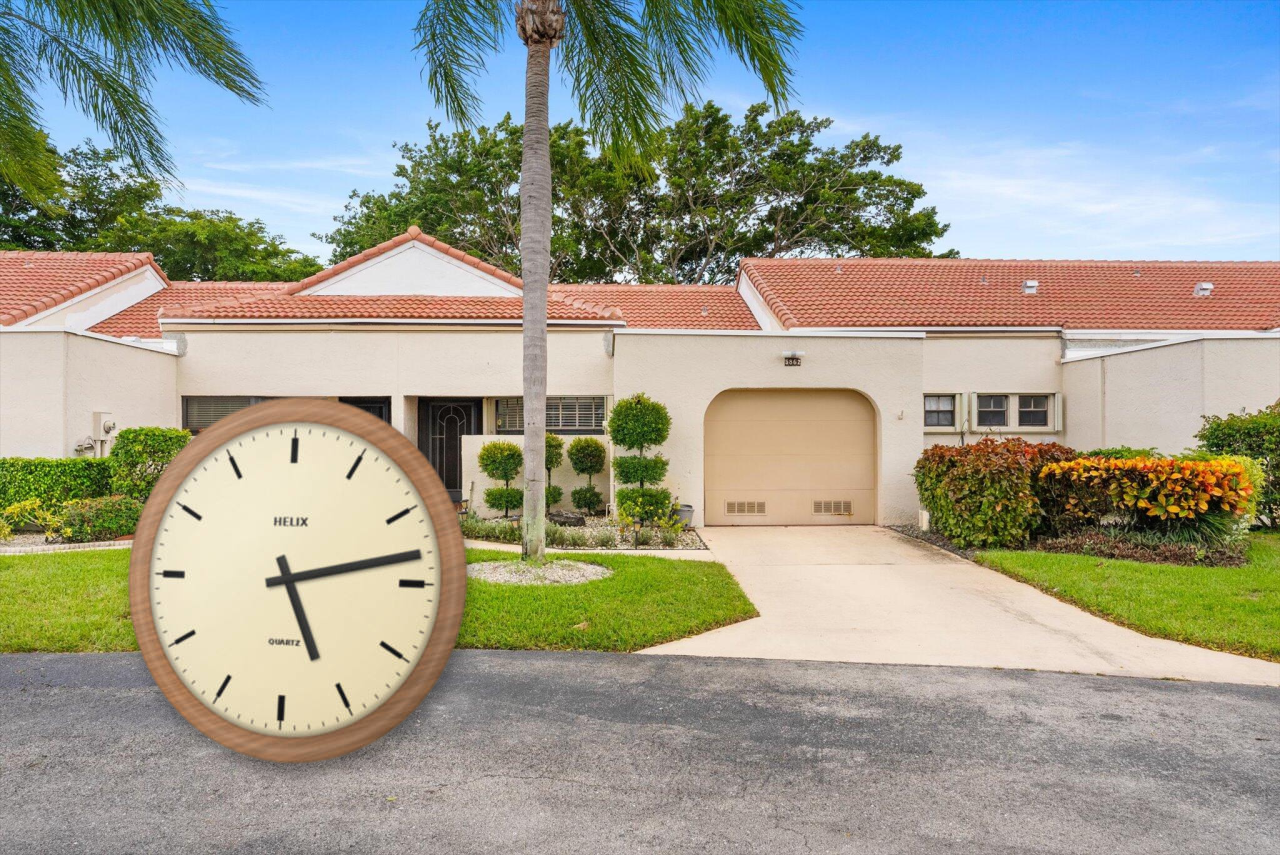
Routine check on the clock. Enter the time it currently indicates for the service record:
5:13
